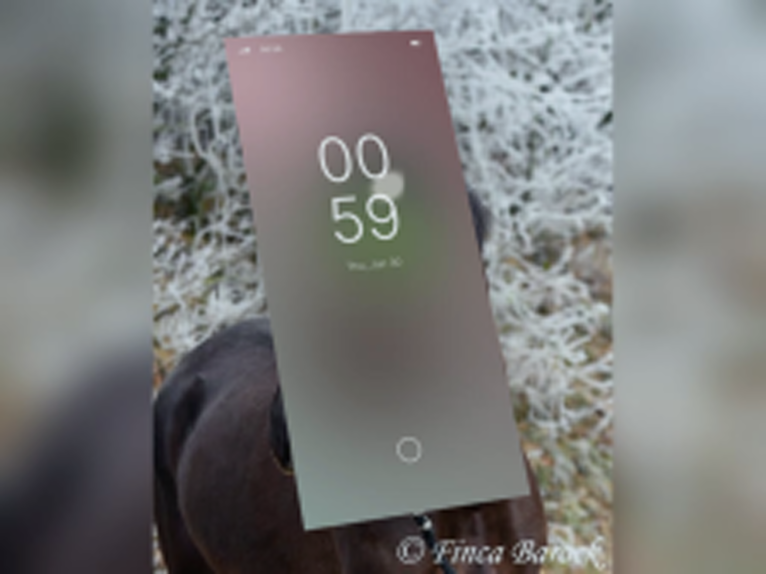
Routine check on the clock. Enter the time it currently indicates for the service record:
0:59
